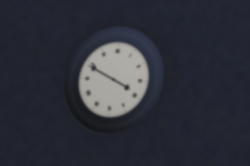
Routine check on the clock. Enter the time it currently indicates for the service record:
3:49
